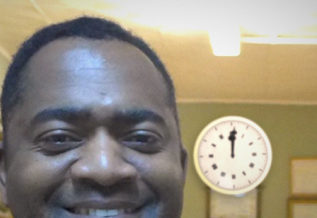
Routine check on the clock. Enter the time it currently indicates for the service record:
12:01
